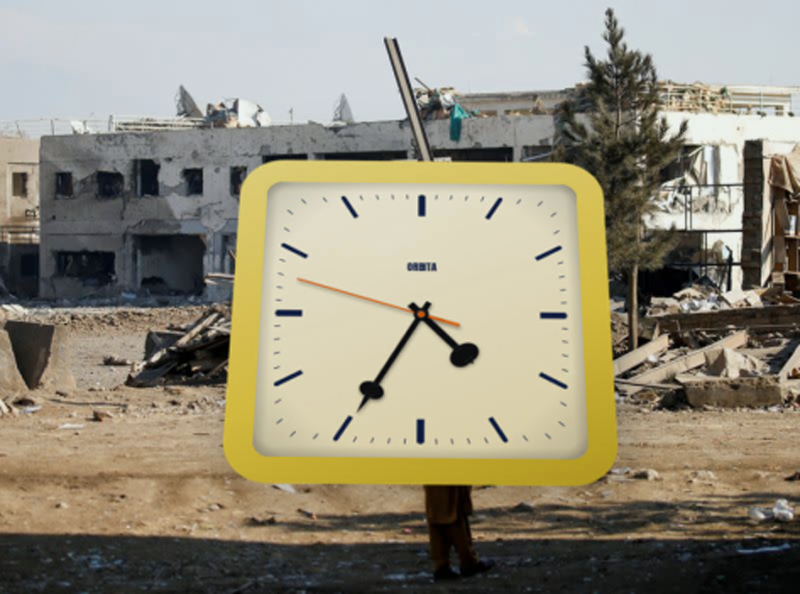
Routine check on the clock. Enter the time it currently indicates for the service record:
4:34:48
